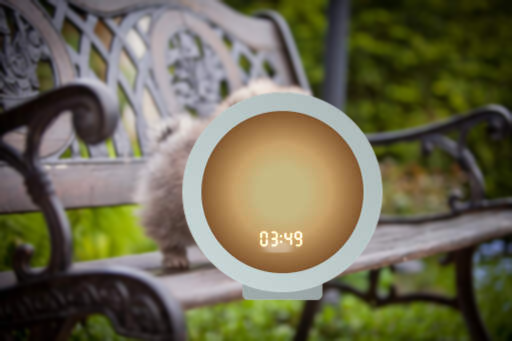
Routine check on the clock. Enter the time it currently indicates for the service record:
3:49
